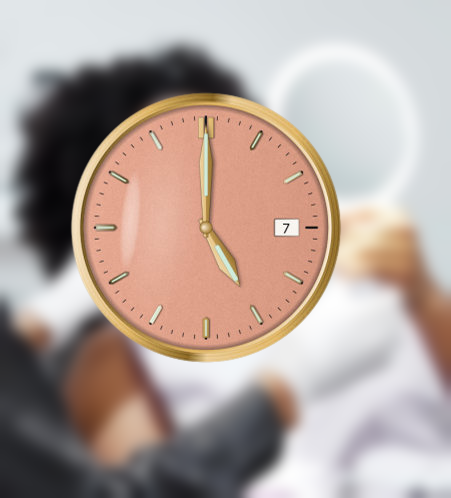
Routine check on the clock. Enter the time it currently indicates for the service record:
5:00
